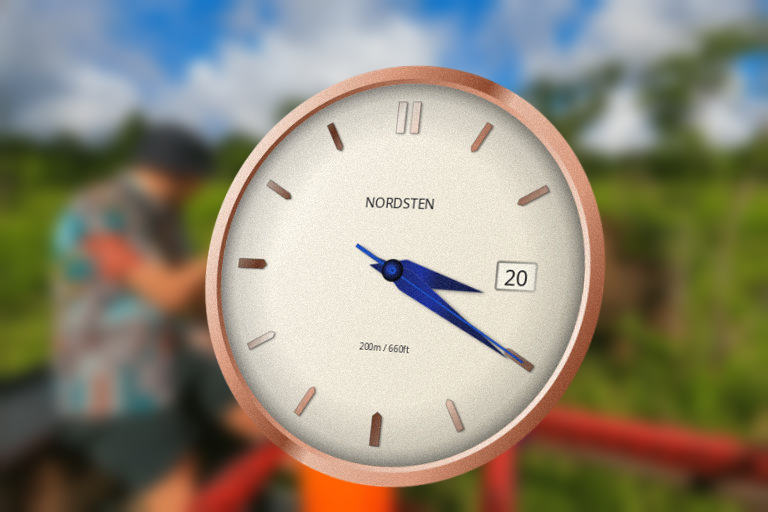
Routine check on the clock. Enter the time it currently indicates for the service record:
3:20:20
